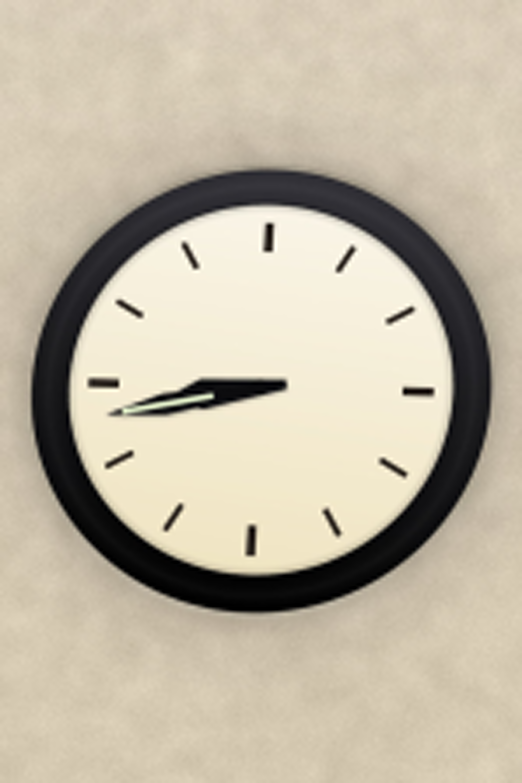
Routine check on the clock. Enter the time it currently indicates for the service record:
8:43
